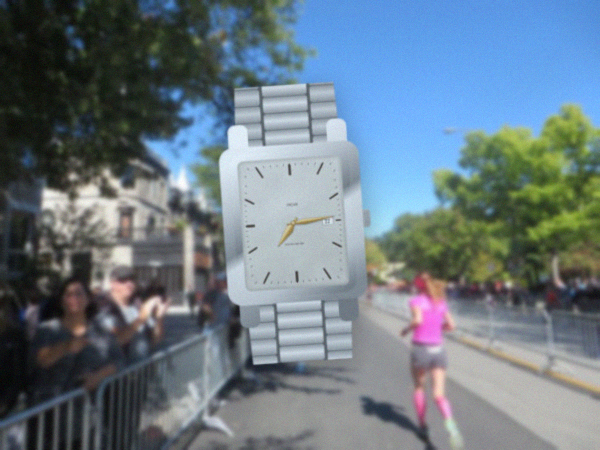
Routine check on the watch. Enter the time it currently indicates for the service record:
7:14
